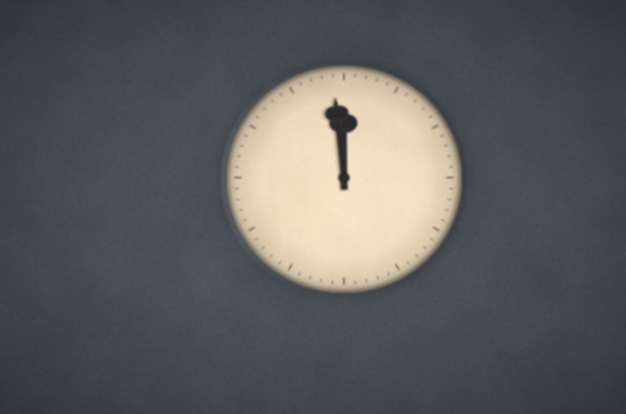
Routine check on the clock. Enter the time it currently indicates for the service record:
11:59
